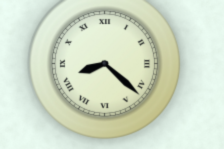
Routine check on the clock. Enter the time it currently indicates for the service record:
8:22
